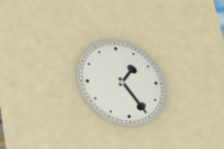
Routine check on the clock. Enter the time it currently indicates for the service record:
1:25
